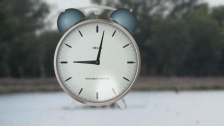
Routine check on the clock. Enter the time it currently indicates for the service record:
9:02
